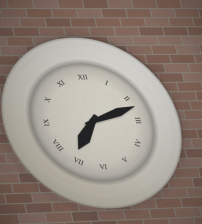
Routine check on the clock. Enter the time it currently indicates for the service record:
7:12
